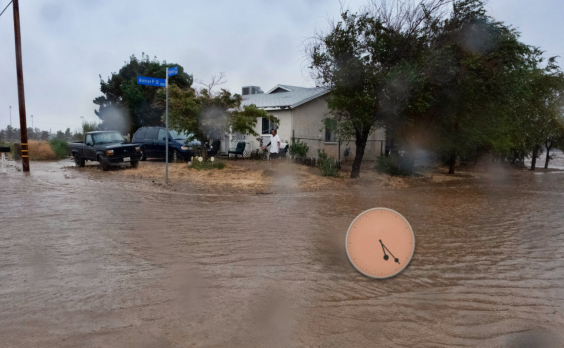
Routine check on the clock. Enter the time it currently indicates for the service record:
5:23
